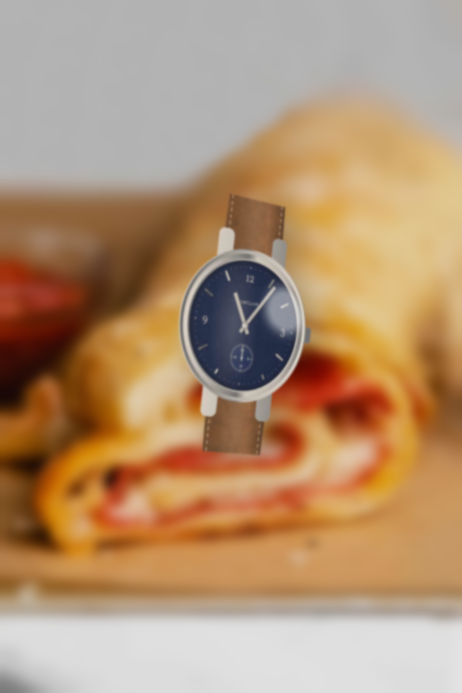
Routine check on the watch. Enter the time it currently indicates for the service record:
11:06
